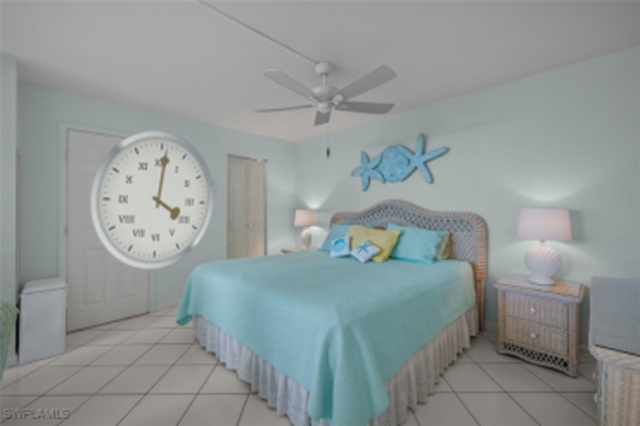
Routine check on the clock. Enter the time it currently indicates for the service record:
4:01
